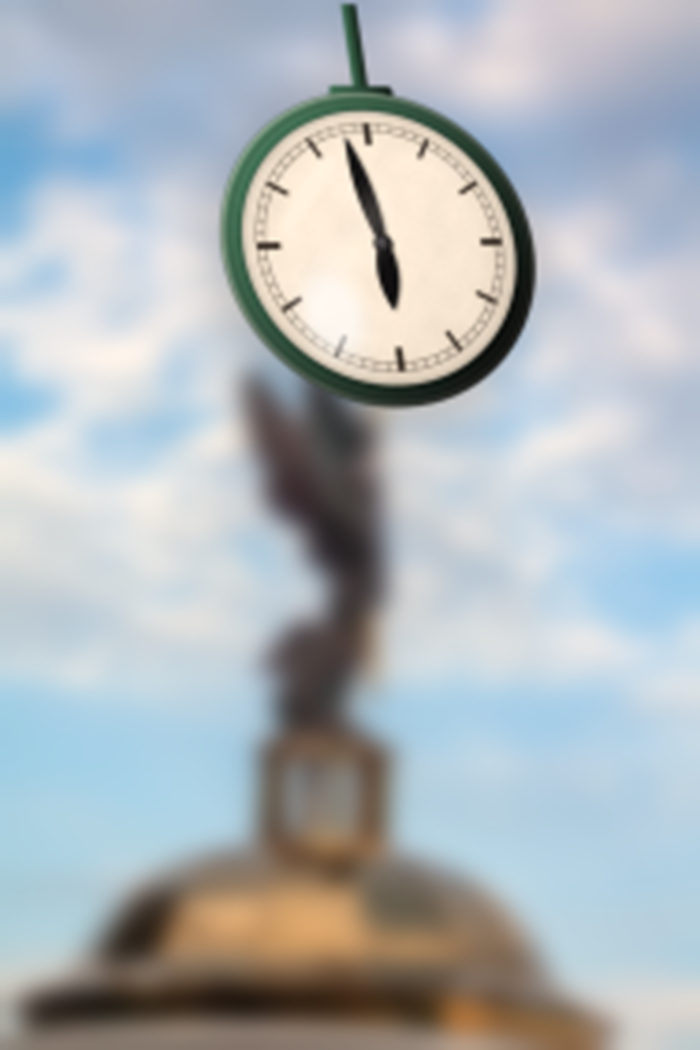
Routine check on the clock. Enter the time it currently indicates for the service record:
5:58
